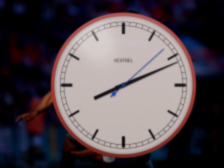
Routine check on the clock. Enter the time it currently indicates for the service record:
8:11:08
